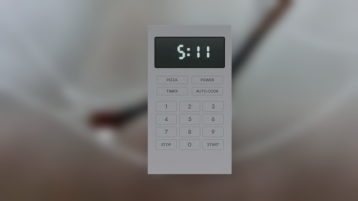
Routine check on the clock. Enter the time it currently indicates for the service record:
5:11
